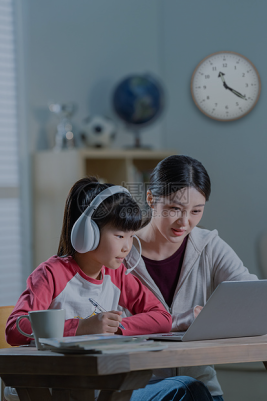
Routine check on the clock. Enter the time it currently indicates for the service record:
11:21
